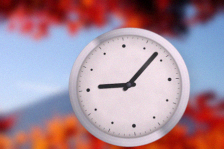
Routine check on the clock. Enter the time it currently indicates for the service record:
9:08
